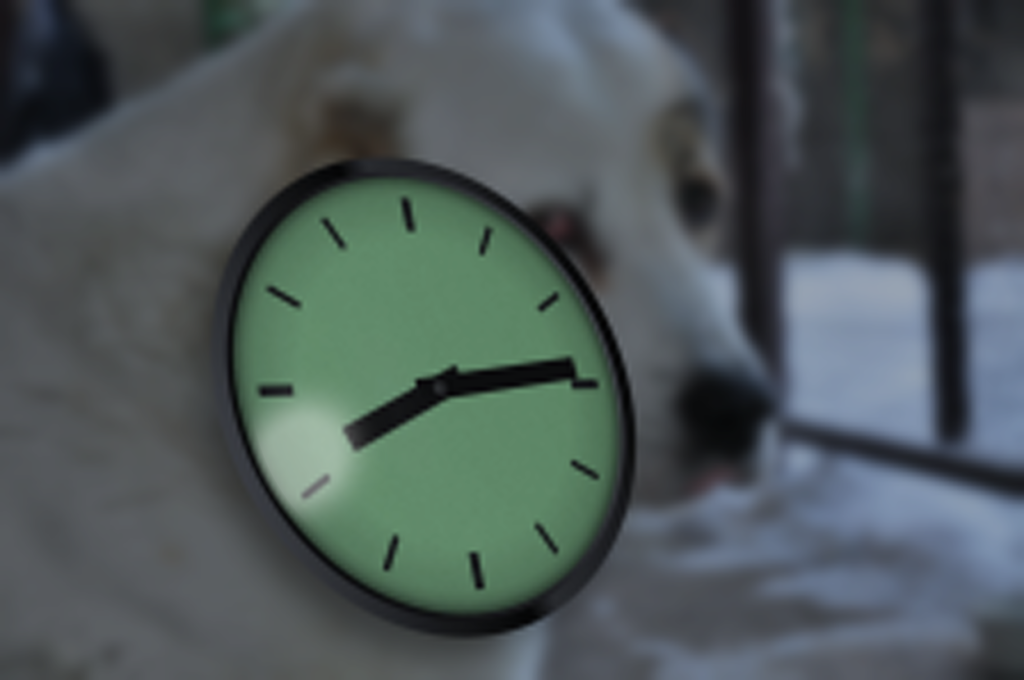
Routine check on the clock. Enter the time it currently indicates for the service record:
8:14
